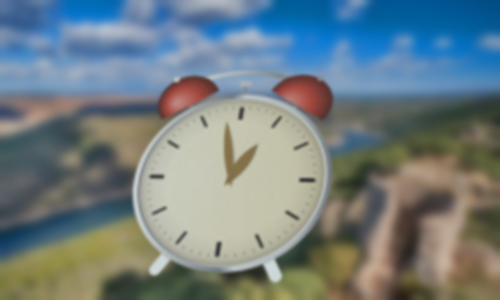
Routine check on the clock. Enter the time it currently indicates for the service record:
12:58
